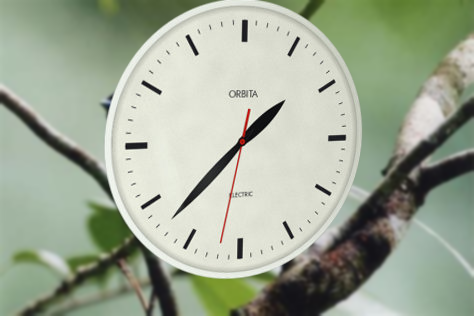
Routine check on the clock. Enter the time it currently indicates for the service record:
1:37:32
